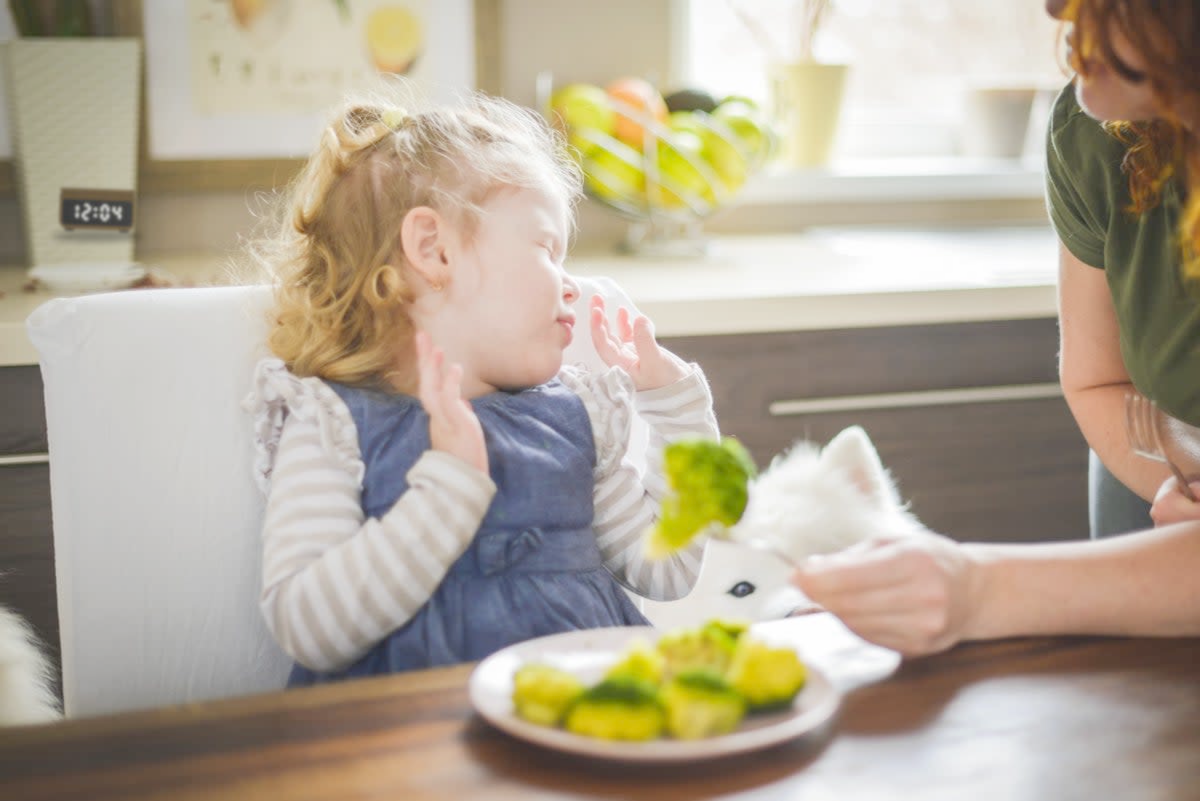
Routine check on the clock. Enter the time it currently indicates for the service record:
12:04
